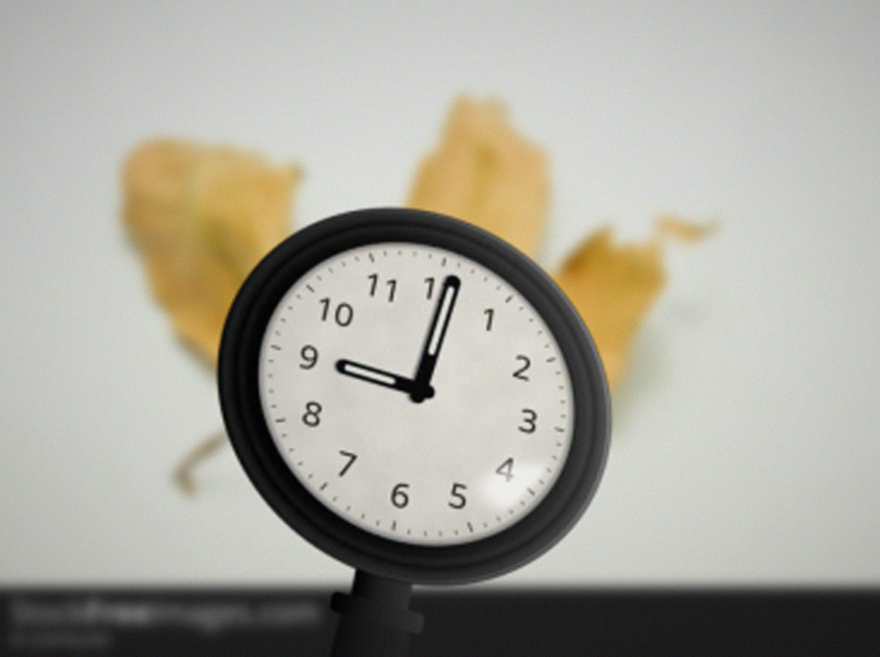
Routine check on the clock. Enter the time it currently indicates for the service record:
9:01
